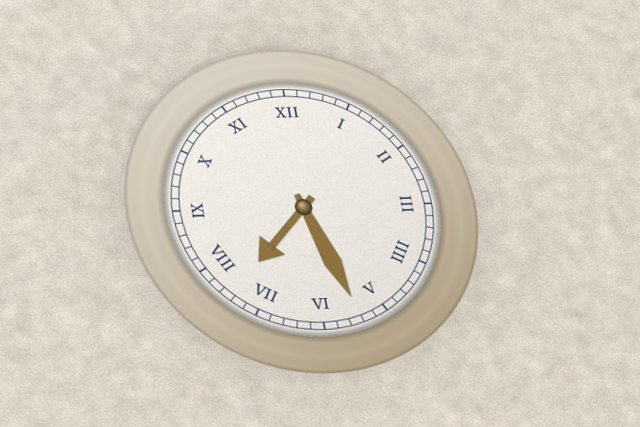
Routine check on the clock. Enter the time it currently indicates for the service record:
7:27
